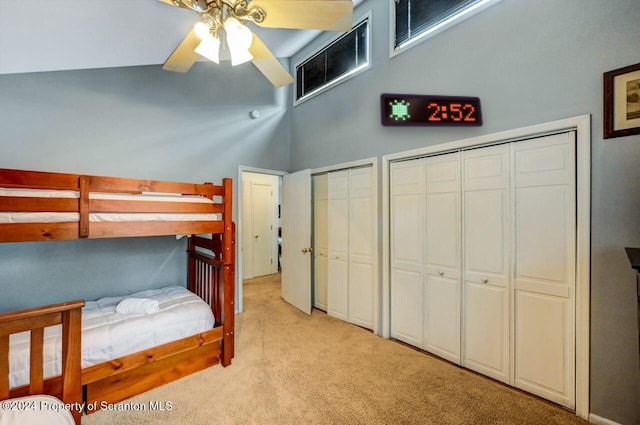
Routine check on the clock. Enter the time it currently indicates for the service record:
2:52
